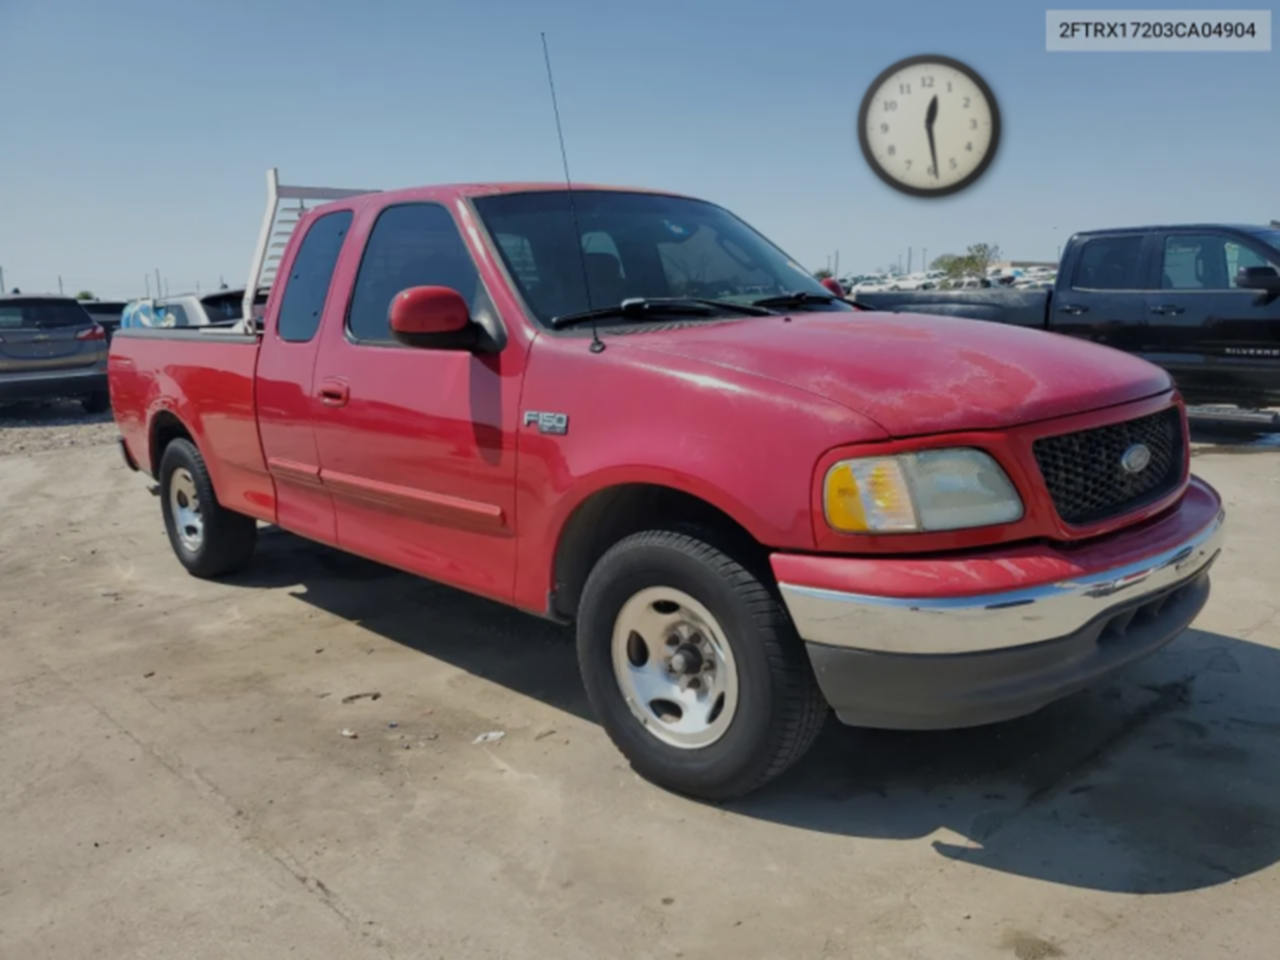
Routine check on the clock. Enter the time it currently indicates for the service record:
12:29
